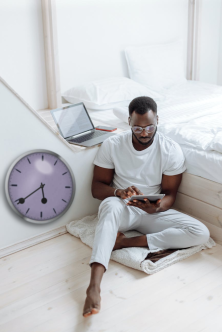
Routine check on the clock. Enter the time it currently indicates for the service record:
5:39
